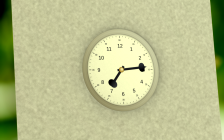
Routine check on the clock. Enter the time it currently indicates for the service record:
7:14
